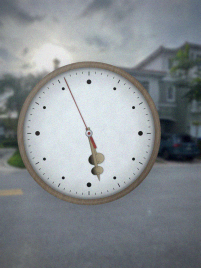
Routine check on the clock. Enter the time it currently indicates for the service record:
5:27:56
